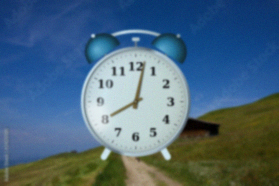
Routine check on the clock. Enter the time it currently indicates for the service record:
8:02
